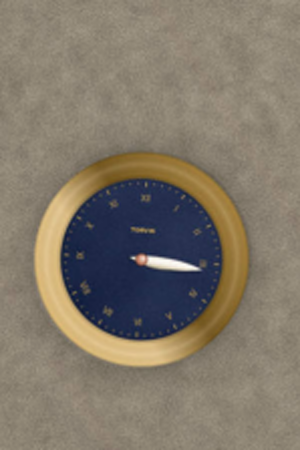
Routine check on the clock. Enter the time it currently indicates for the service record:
3:16
